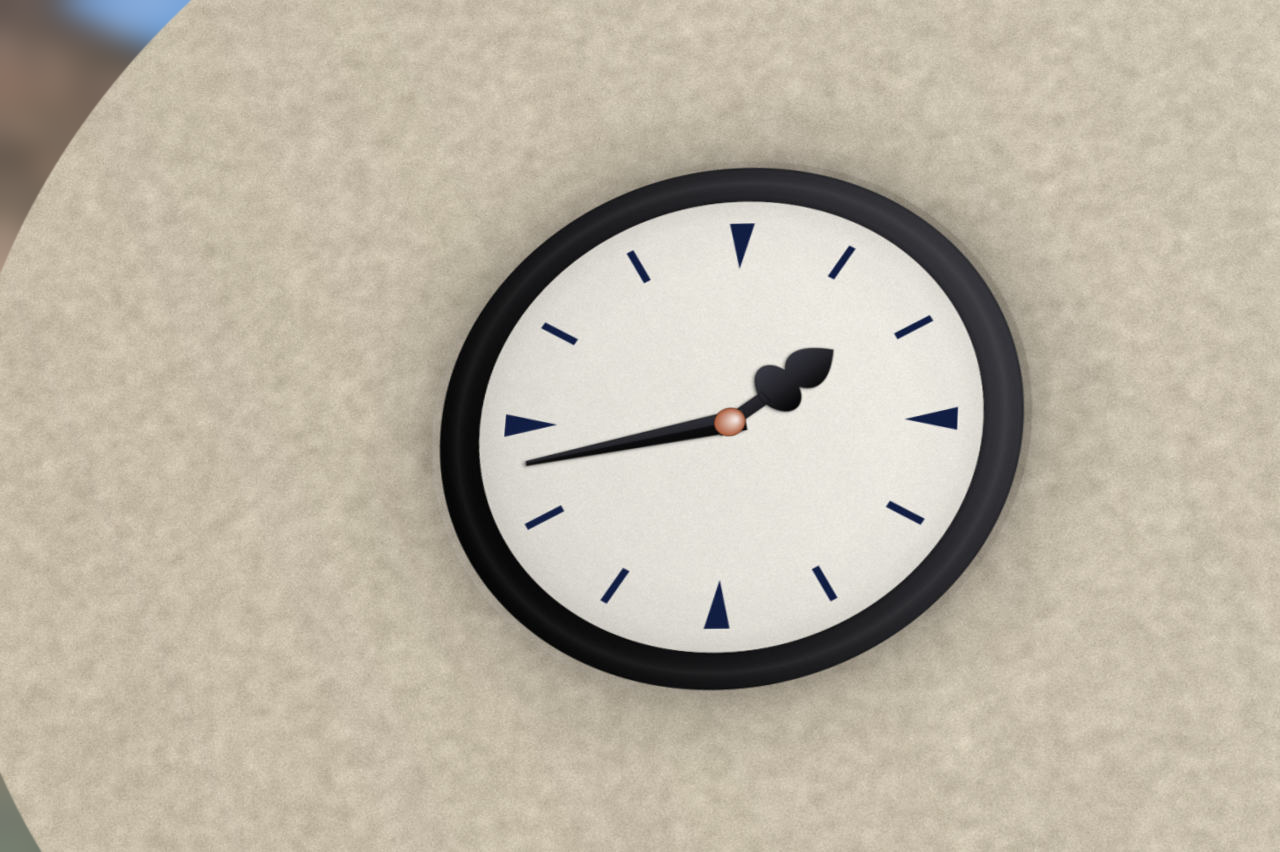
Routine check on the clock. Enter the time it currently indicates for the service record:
1:43
